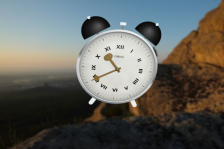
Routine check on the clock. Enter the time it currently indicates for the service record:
10:40
